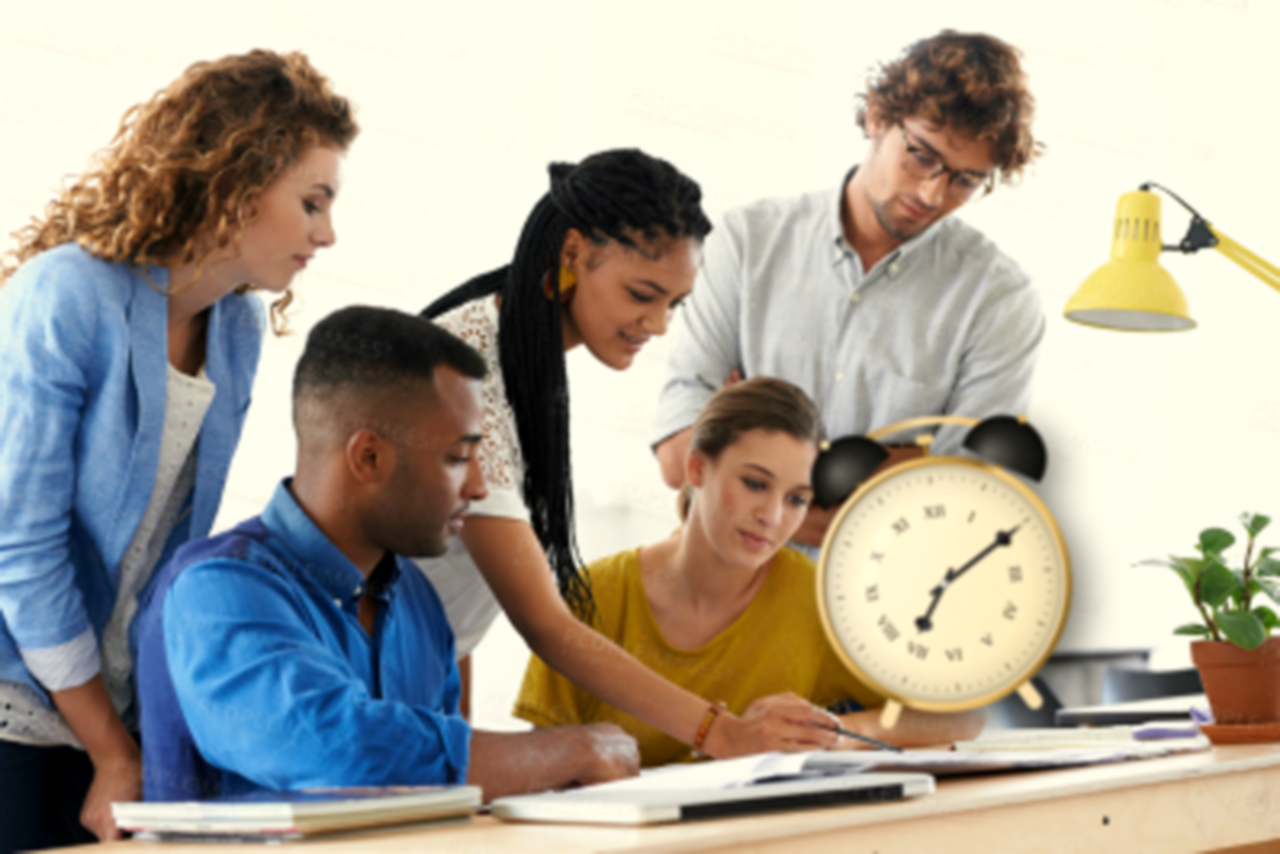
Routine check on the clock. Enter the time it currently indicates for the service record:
7:10
